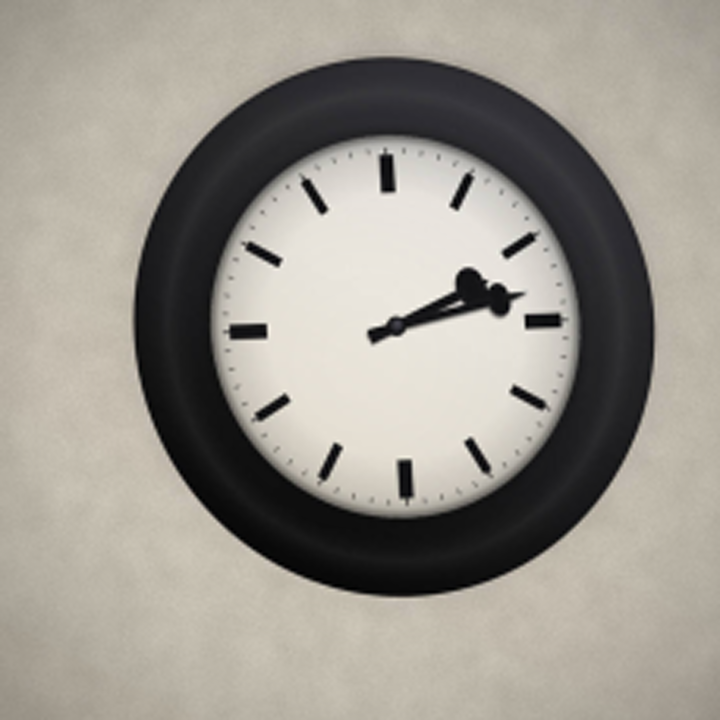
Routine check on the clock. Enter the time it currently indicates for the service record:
2:13
